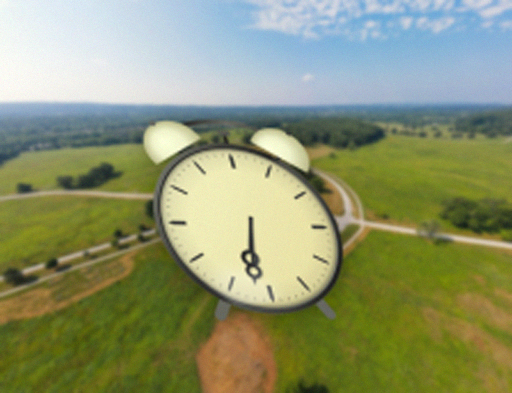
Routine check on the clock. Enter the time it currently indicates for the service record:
6:32
